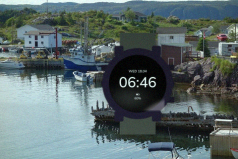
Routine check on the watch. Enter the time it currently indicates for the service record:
6:46
